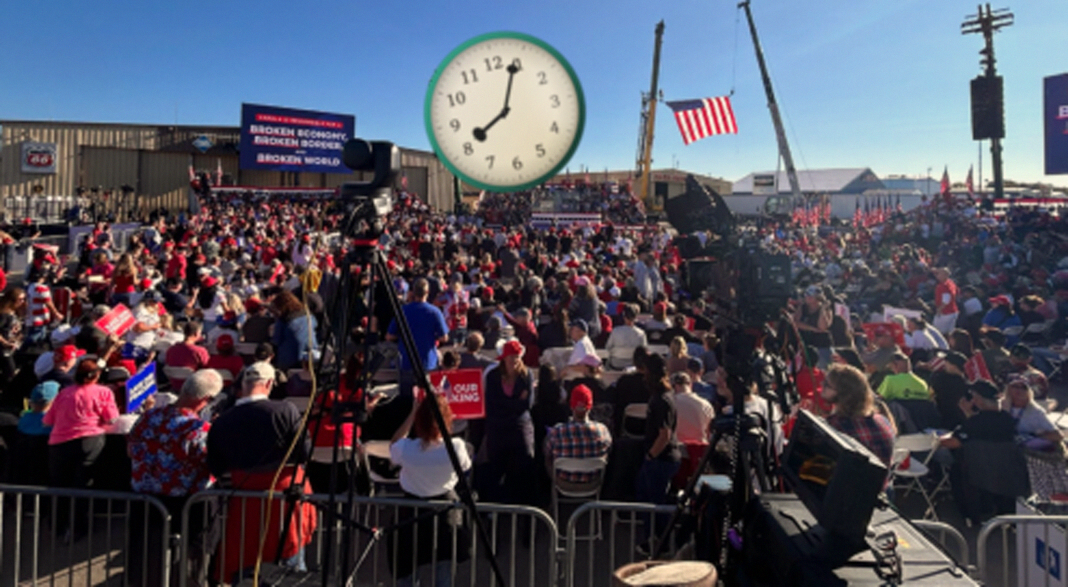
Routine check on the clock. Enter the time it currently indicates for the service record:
8:04
